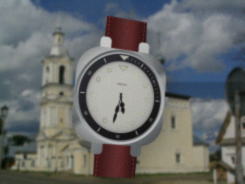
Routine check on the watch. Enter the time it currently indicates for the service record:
5:32
